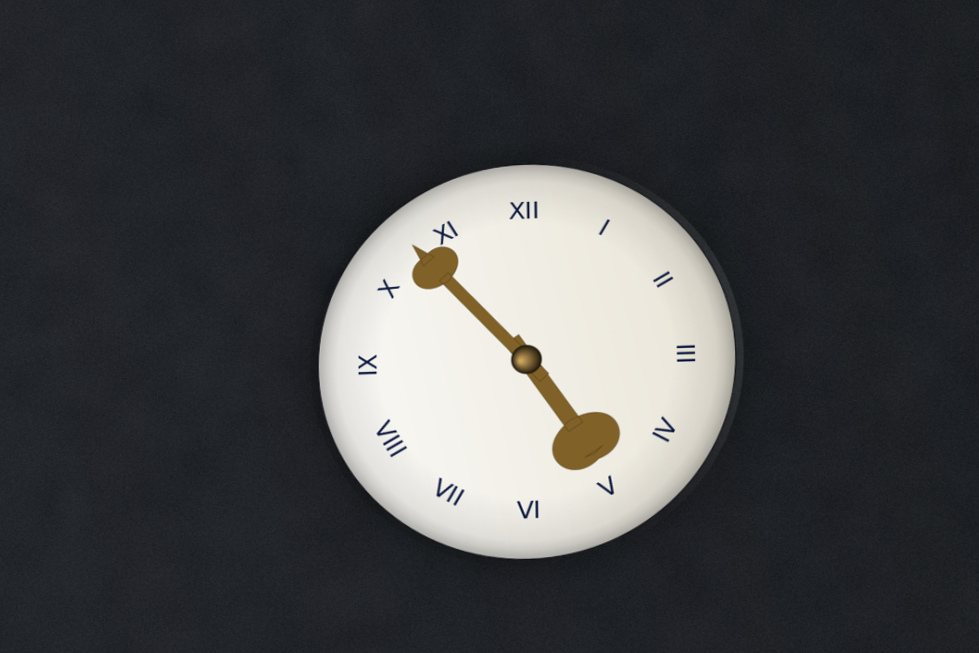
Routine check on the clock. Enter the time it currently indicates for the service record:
4:53
